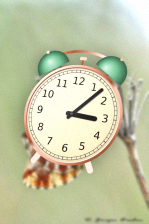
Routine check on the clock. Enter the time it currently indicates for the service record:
3:07
